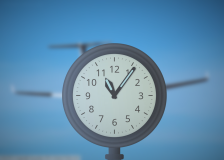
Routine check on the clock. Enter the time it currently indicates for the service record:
11:06
